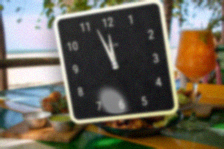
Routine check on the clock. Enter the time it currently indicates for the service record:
11:57
